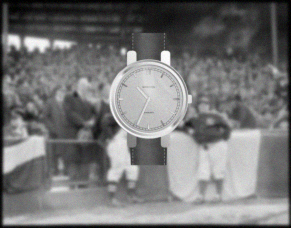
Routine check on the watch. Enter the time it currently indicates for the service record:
10:34
